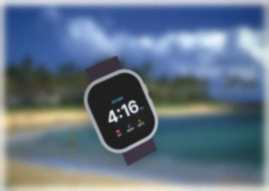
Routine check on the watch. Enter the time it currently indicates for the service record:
4:16
